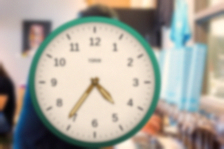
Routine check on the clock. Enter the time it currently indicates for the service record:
4:36
